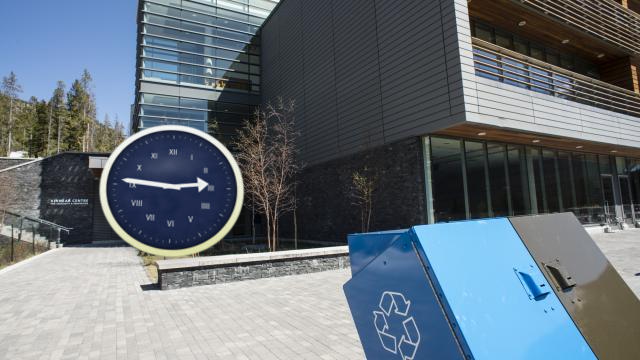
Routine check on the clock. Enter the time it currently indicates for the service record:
2:46
